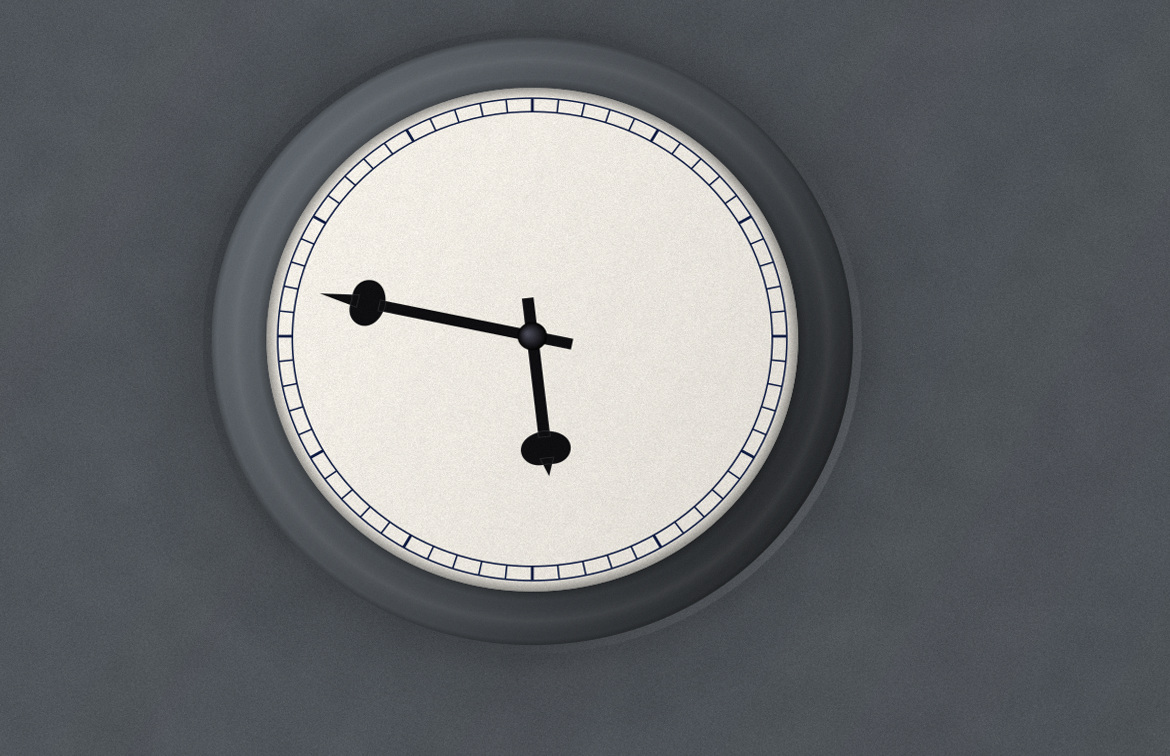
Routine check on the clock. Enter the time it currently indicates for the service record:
5:47
